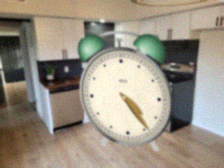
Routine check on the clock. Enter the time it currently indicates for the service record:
4:24
